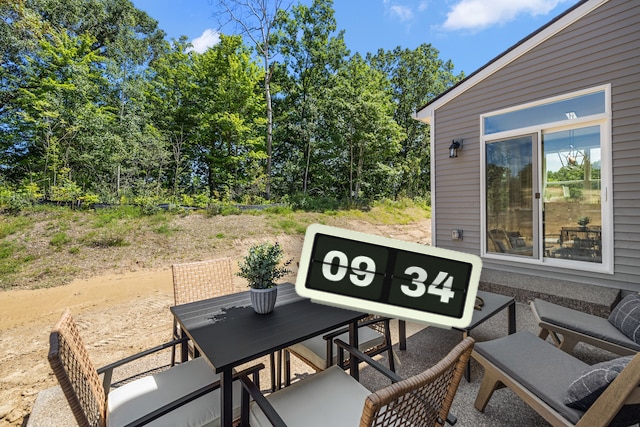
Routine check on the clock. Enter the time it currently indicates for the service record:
9:34
